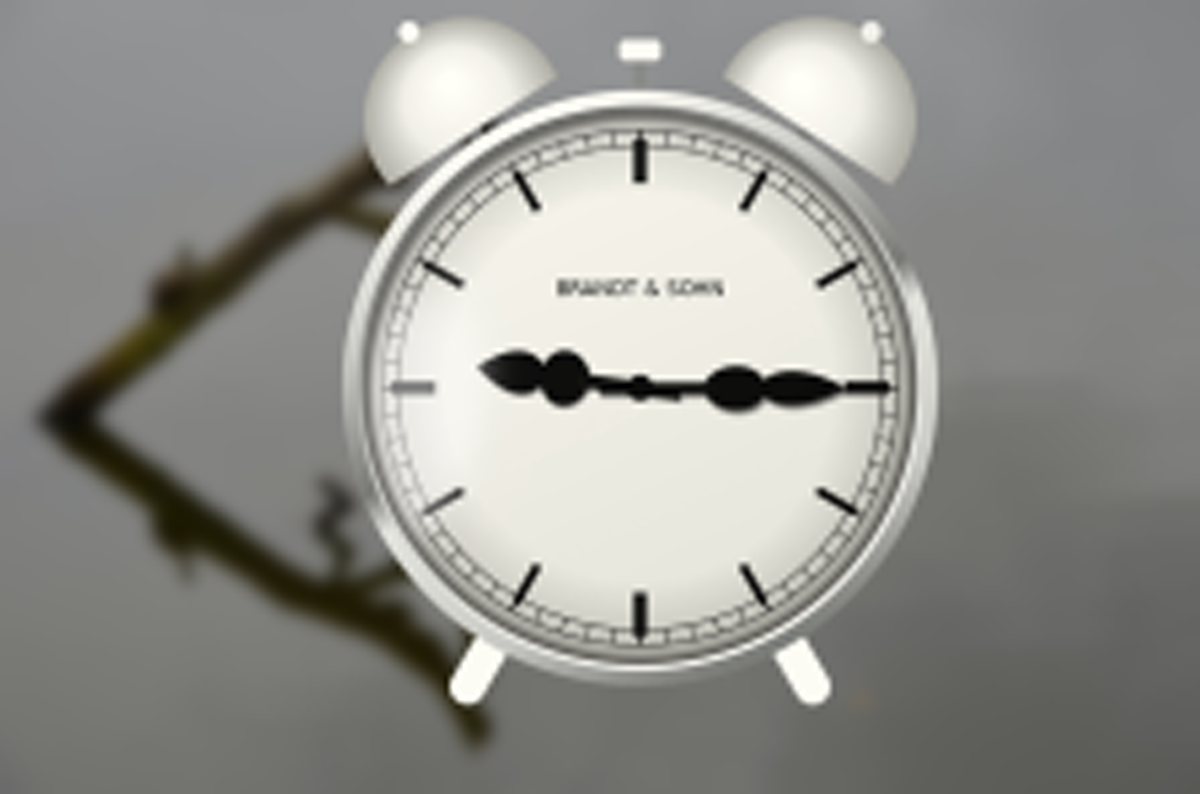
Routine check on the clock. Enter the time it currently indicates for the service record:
9:15
